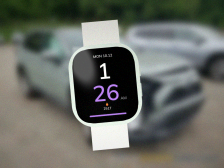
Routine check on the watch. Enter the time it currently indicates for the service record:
1:26
